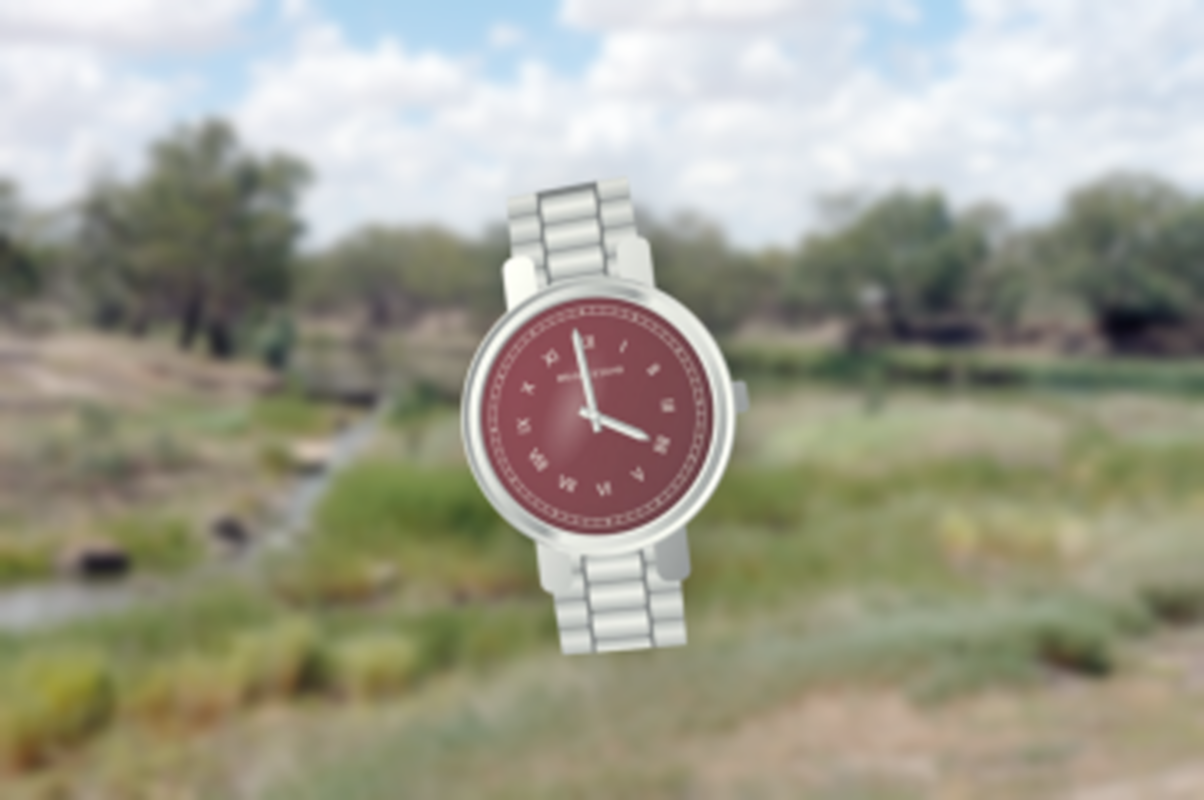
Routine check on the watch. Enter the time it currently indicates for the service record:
3:59
